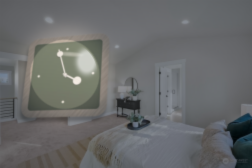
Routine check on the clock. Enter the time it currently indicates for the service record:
3:57
